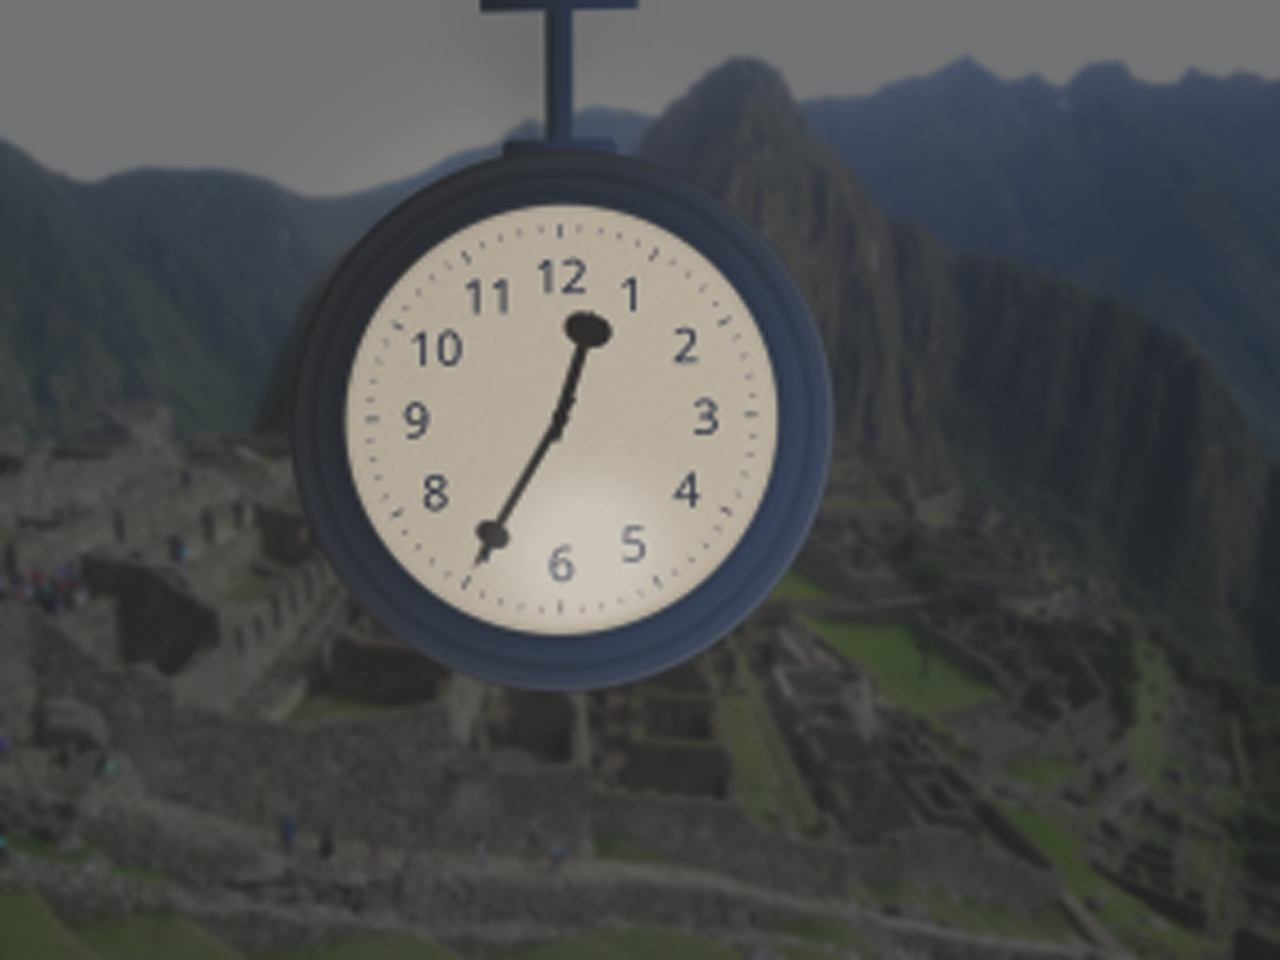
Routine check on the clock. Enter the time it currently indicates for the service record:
12:35
